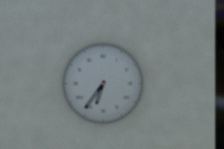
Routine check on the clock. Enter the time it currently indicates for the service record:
6:36
